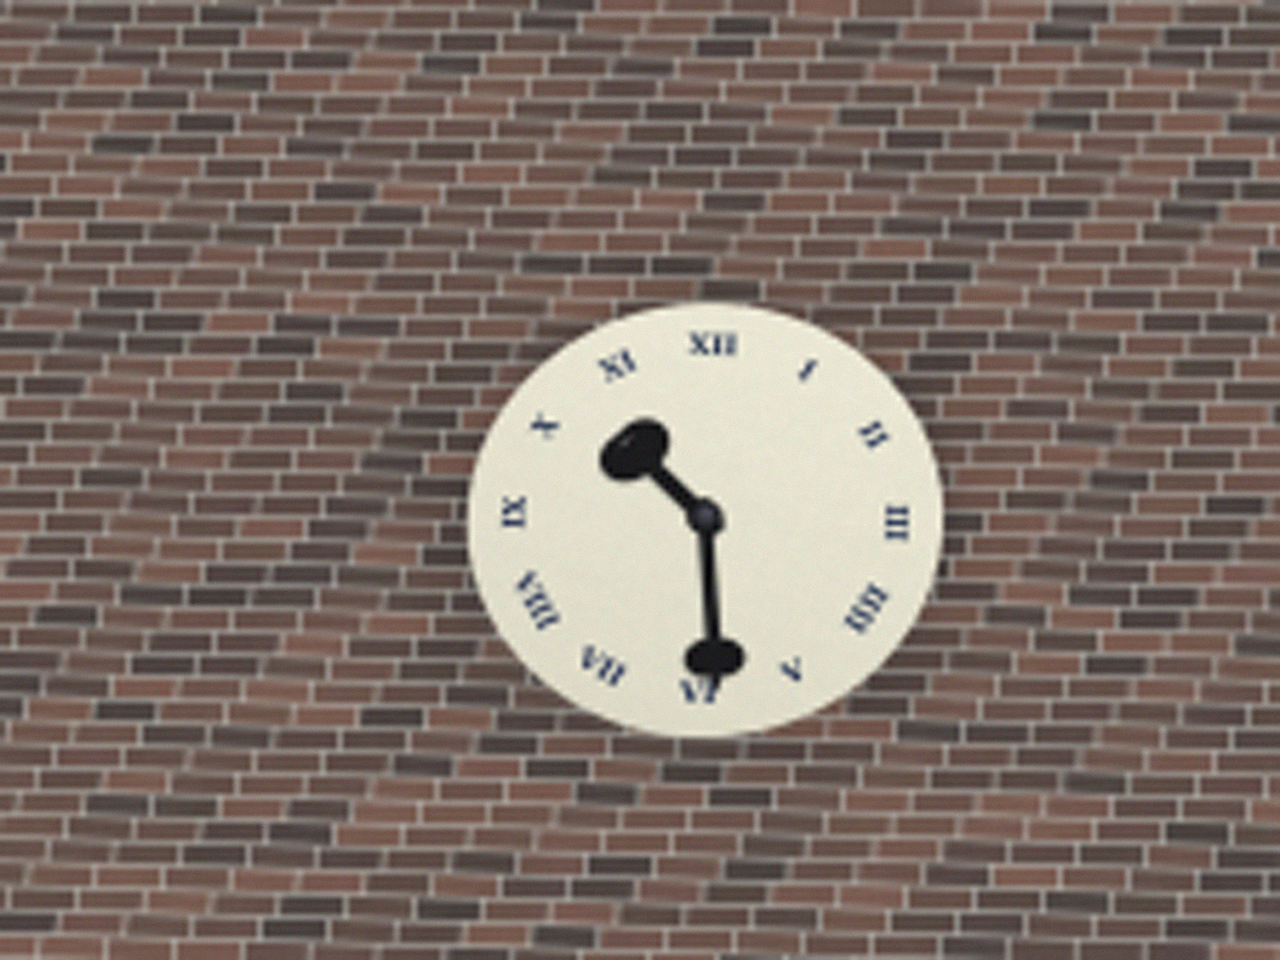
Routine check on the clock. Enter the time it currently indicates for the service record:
10:29
